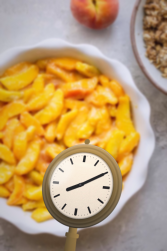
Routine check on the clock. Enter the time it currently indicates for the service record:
8:10
